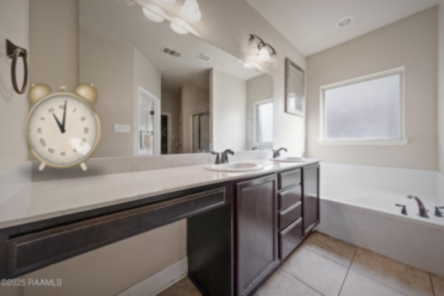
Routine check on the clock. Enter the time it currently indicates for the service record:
11:01
